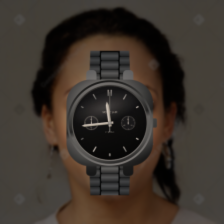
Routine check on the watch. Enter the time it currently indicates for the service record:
11:44
